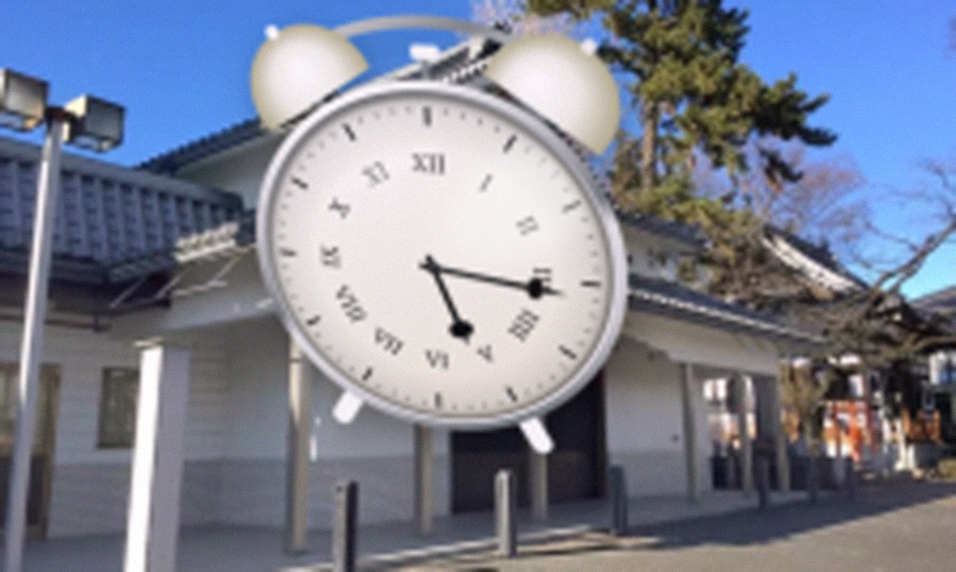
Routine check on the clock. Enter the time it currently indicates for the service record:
5:16
